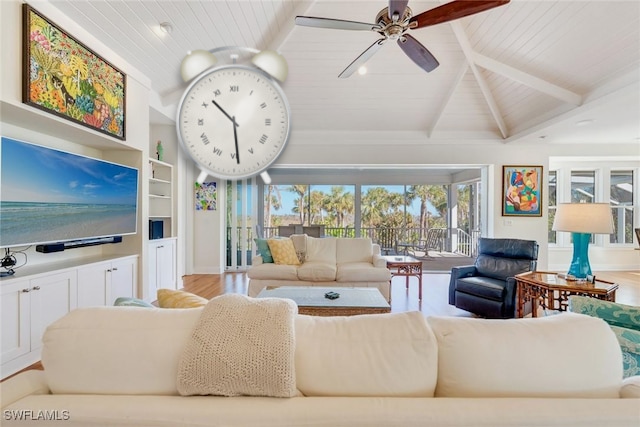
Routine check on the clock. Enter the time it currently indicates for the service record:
10:29
